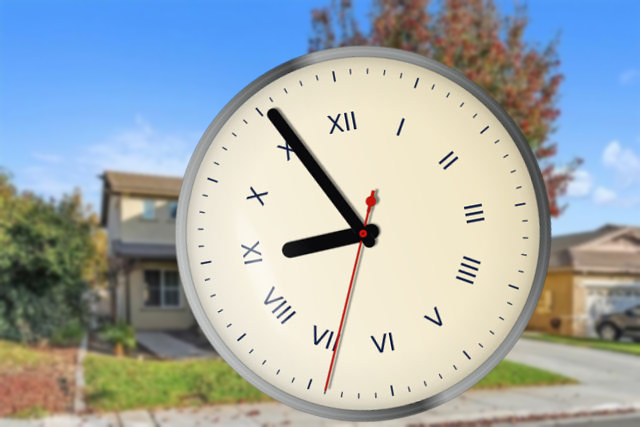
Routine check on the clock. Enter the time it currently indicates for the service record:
8:55:34
